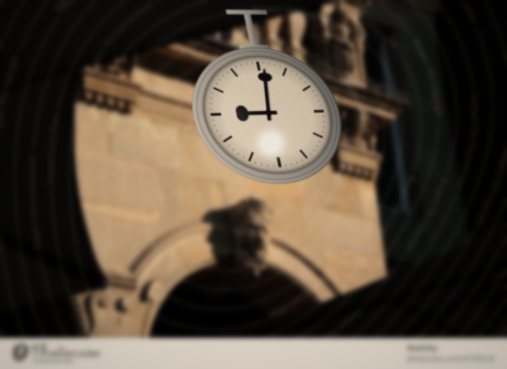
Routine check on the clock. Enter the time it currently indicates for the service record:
9:01
